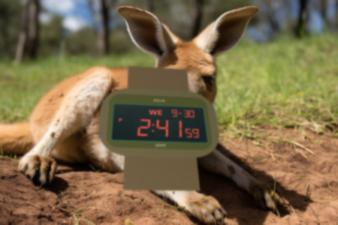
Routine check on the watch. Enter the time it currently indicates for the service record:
2:41
